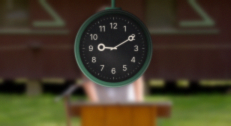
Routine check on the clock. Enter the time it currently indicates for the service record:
9:10
